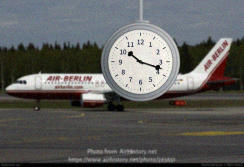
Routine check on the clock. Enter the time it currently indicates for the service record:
10:18
